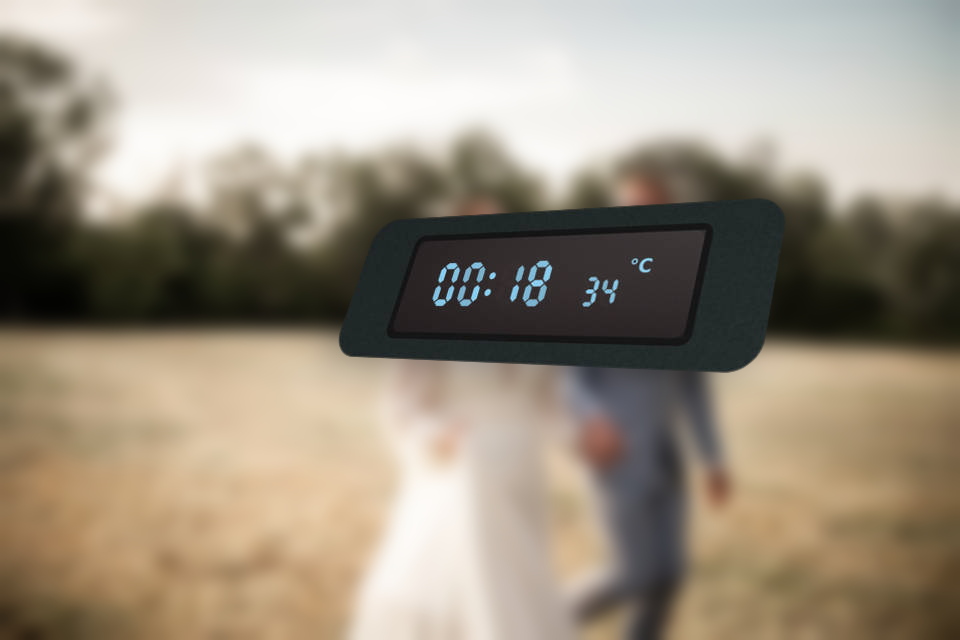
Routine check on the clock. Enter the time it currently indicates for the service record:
0:18
